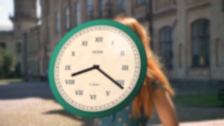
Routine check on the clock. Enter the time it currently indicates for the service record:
8:21
